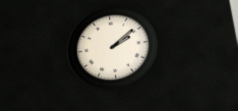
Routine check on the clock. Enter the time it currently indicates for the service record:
2:09
